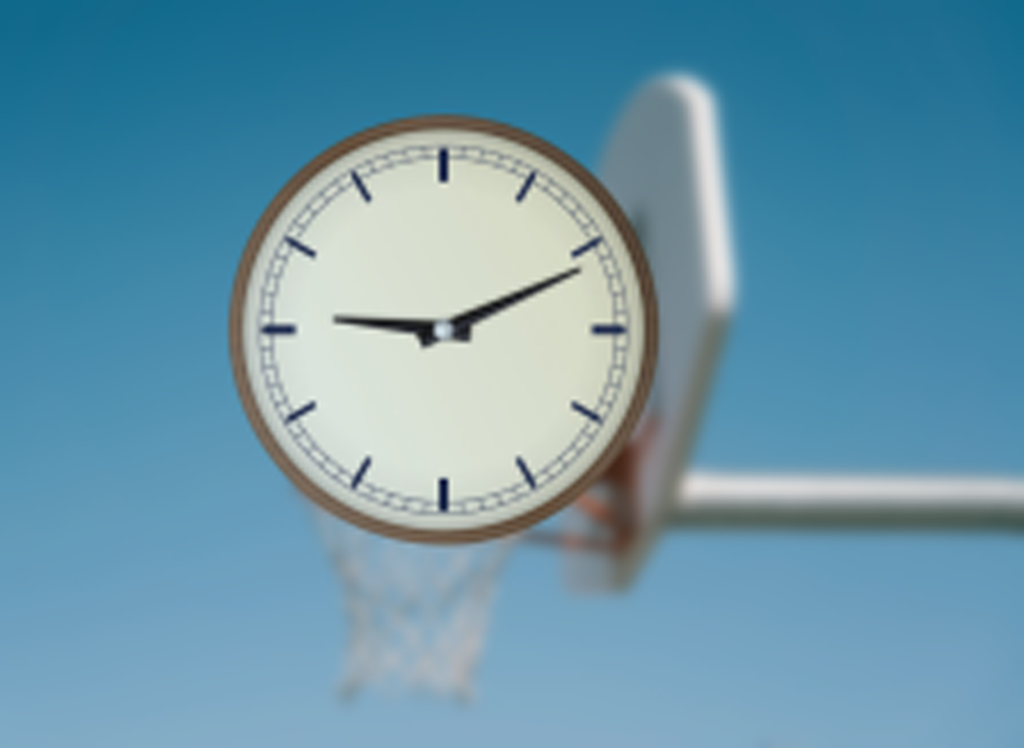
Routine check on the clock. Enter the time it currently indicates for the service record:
9:11
